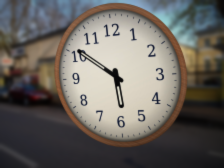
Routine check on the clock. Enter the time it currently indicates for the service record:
5:51
